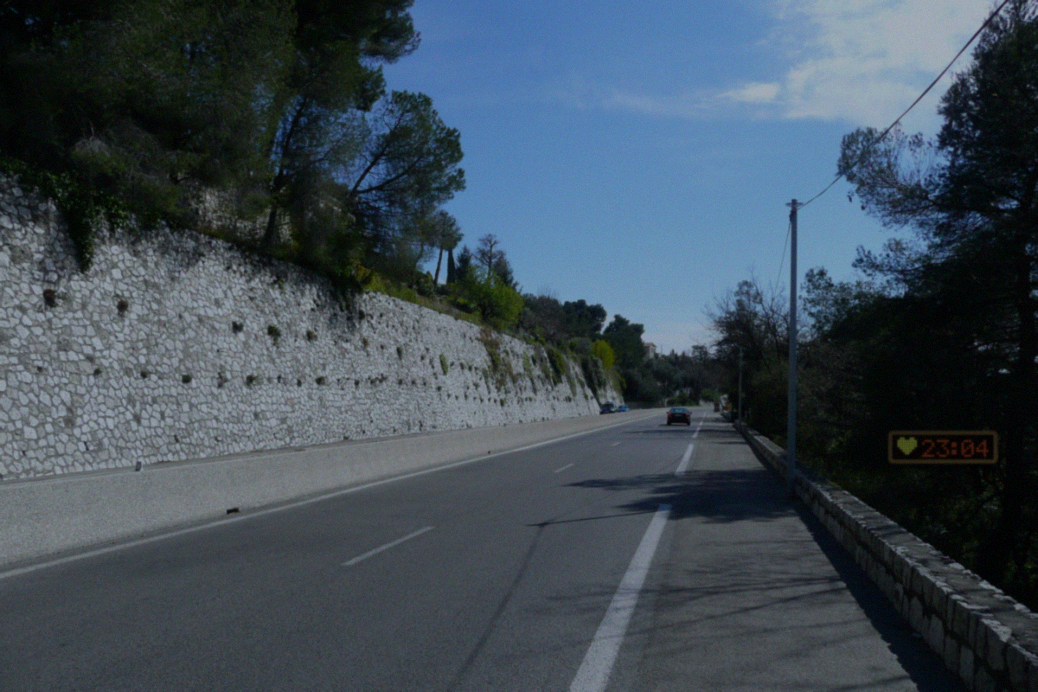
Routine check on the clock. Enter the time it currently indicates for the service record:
23:04
